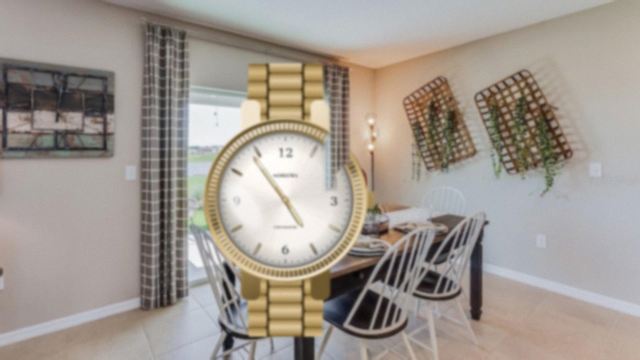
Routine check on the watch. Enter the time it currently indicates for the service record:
4:54
